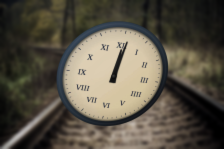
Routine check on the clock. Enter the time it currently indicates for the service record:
12:01
